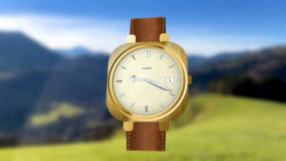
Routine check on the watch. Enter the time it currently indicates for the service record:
9:19
